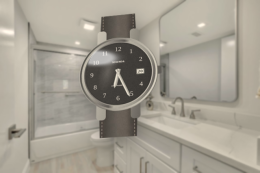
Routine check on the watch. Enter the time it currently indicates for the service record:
6:26
